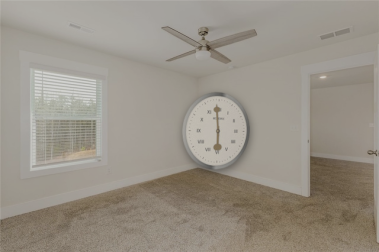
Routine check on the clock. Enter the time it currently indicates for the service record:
5:59
